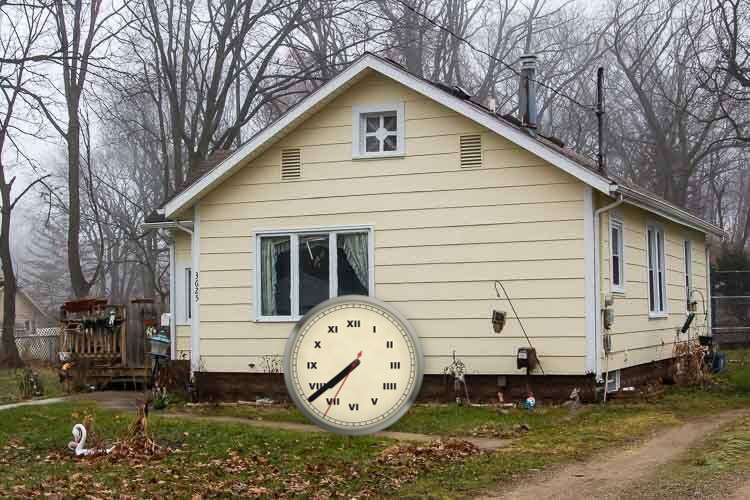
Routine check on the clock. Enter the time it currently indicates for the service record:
7:38:35
